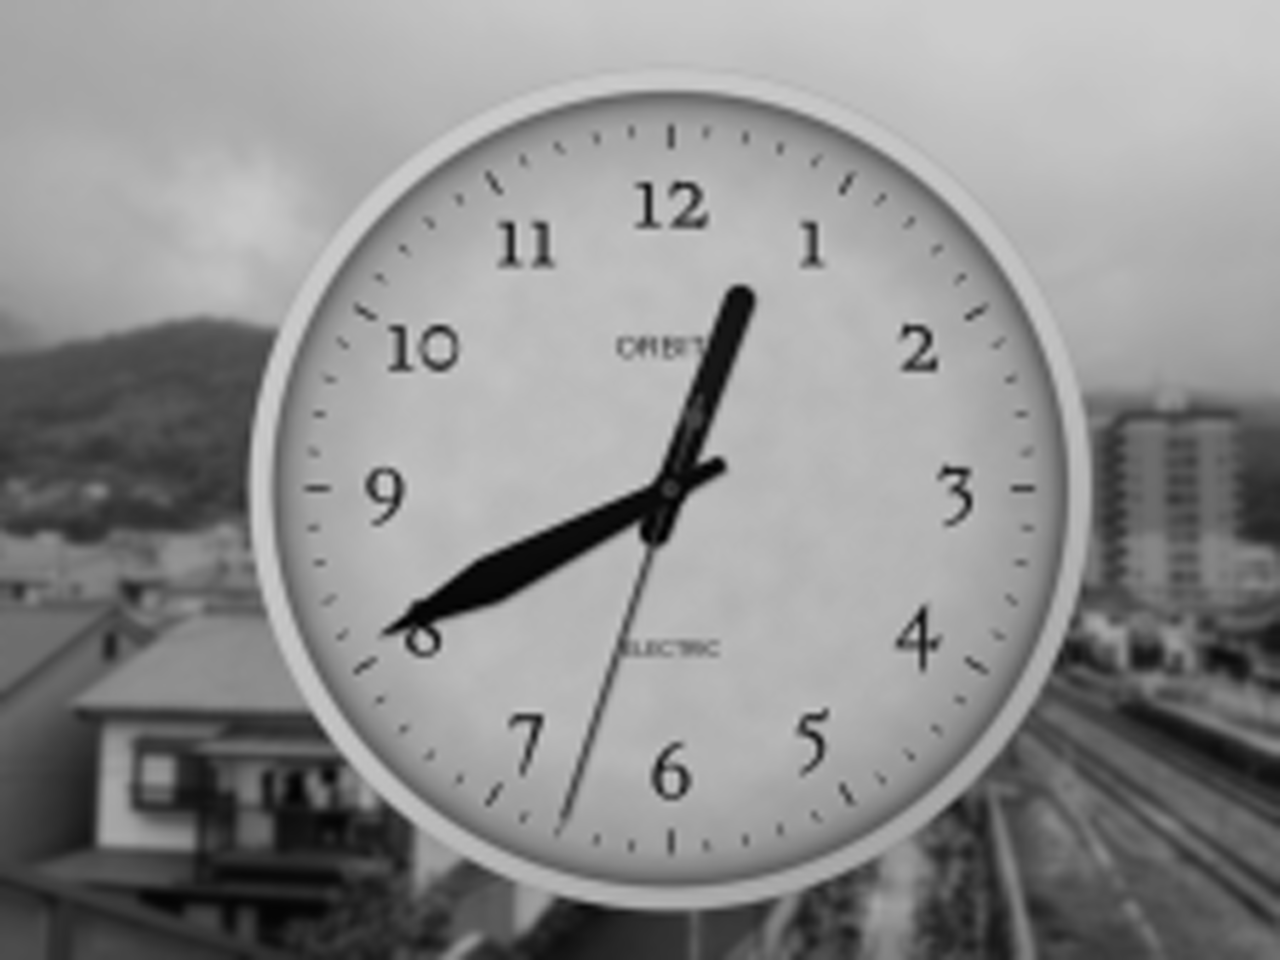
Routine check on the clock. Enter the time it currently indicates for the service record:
12:40:33
